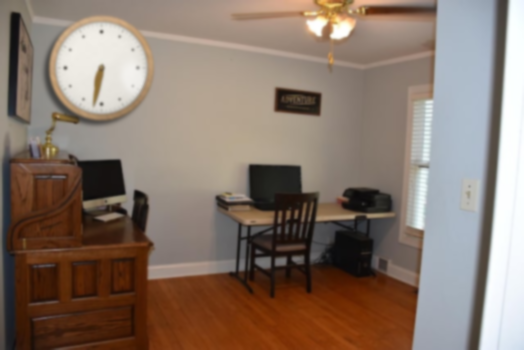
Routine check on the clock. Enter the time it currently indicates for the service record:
6:32
